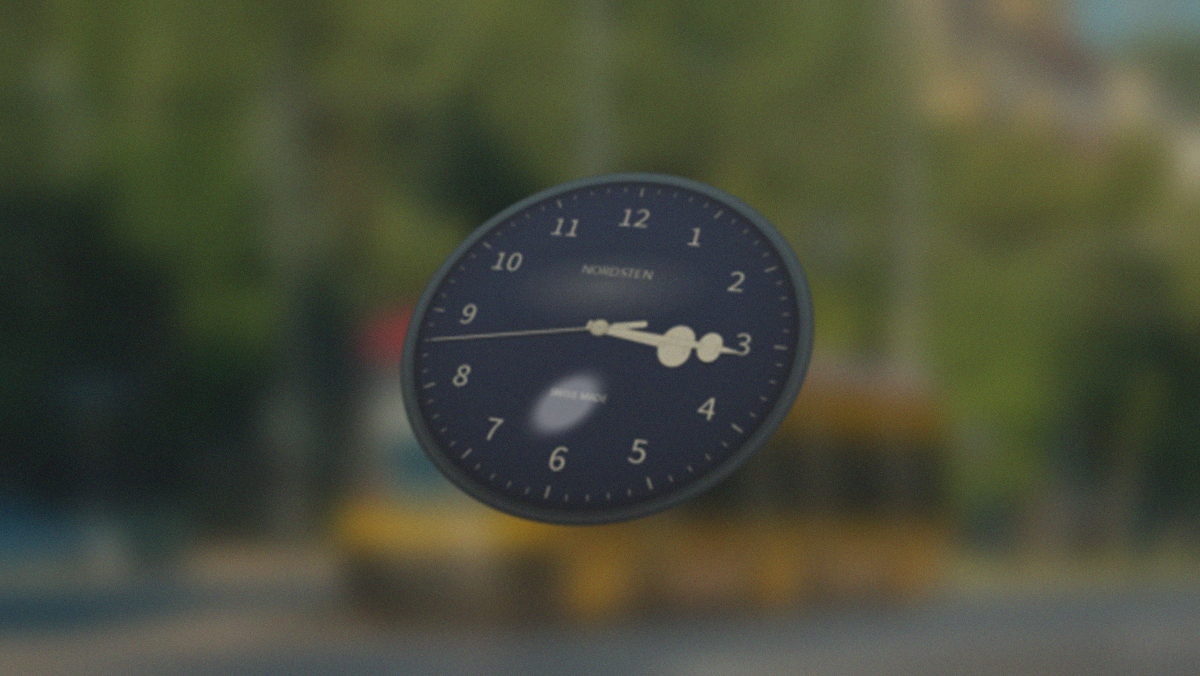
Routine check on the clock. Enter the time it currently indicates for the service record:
3:15:43
